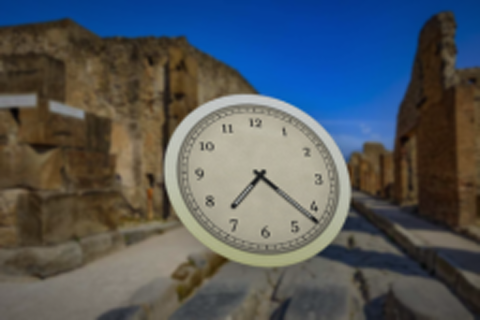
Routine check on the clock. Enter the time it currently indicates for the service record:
7:22
